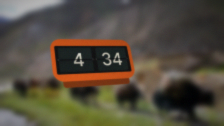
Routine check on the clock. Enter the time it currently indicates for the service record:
4:34
